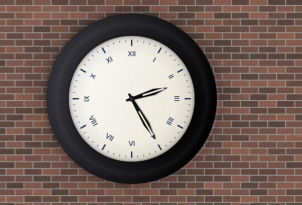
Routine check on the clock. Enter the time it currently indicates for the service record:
2:25
